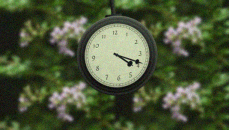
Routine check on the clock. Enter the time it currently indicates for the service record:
4:19
